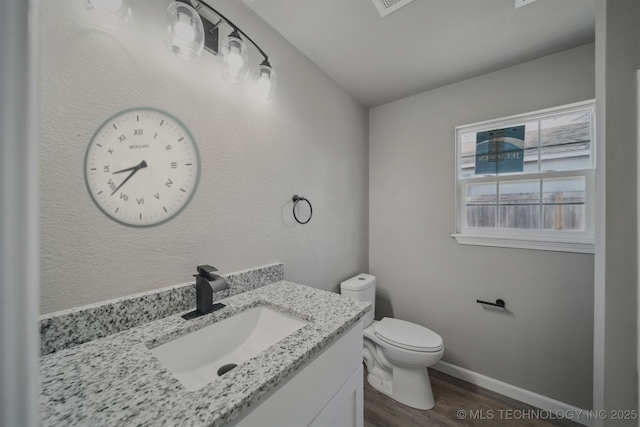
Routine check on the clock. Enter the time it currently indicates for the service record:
8:38
